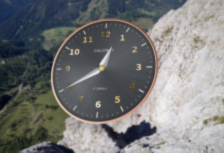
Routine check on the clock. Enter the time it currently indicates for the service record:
12:40
